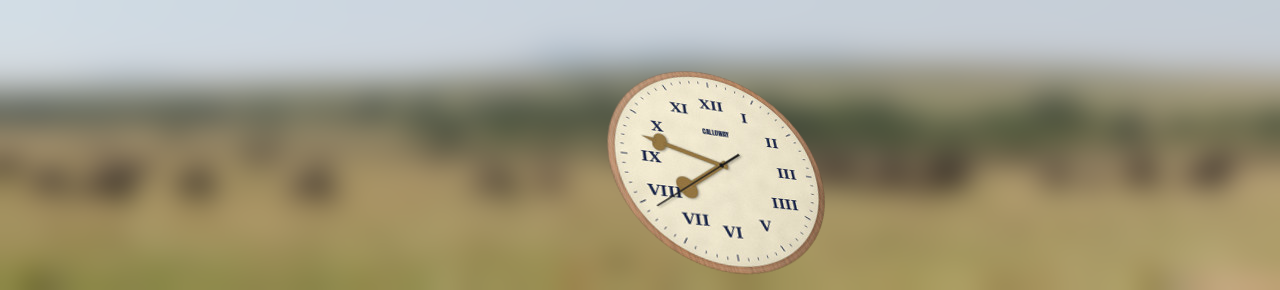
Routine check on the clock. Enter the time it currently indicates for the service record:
7:47:39
